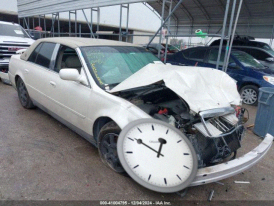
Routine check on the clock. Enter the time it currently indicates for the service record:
12:51
